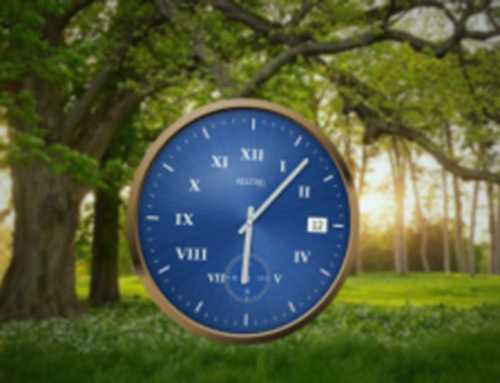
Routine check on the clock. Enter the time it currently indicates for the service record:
6:07
